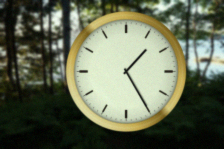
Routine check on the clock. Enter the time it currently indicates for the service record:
1:25
